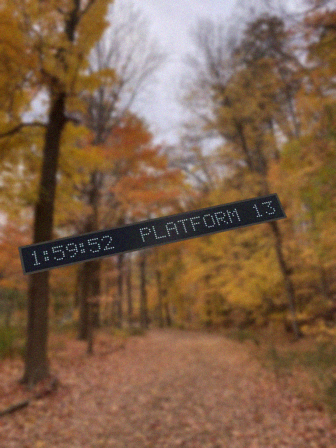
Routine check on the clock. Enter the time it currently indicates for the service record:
1:59:52
